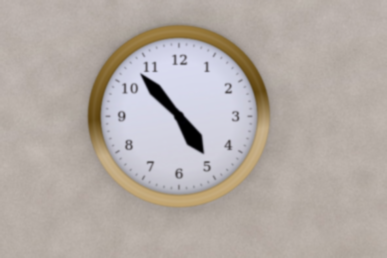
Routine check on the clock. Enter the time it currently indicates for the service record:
4:53
